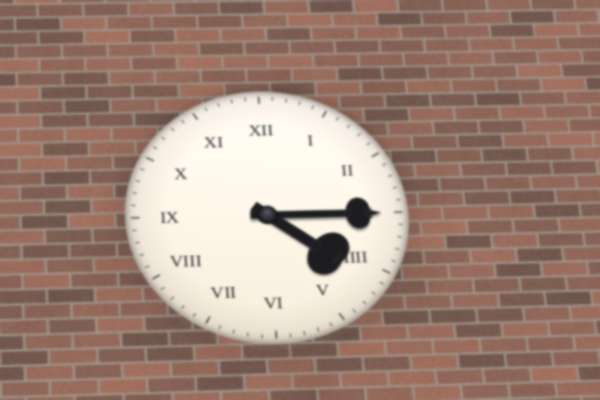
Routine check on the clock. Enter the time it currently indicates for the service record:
4:15
